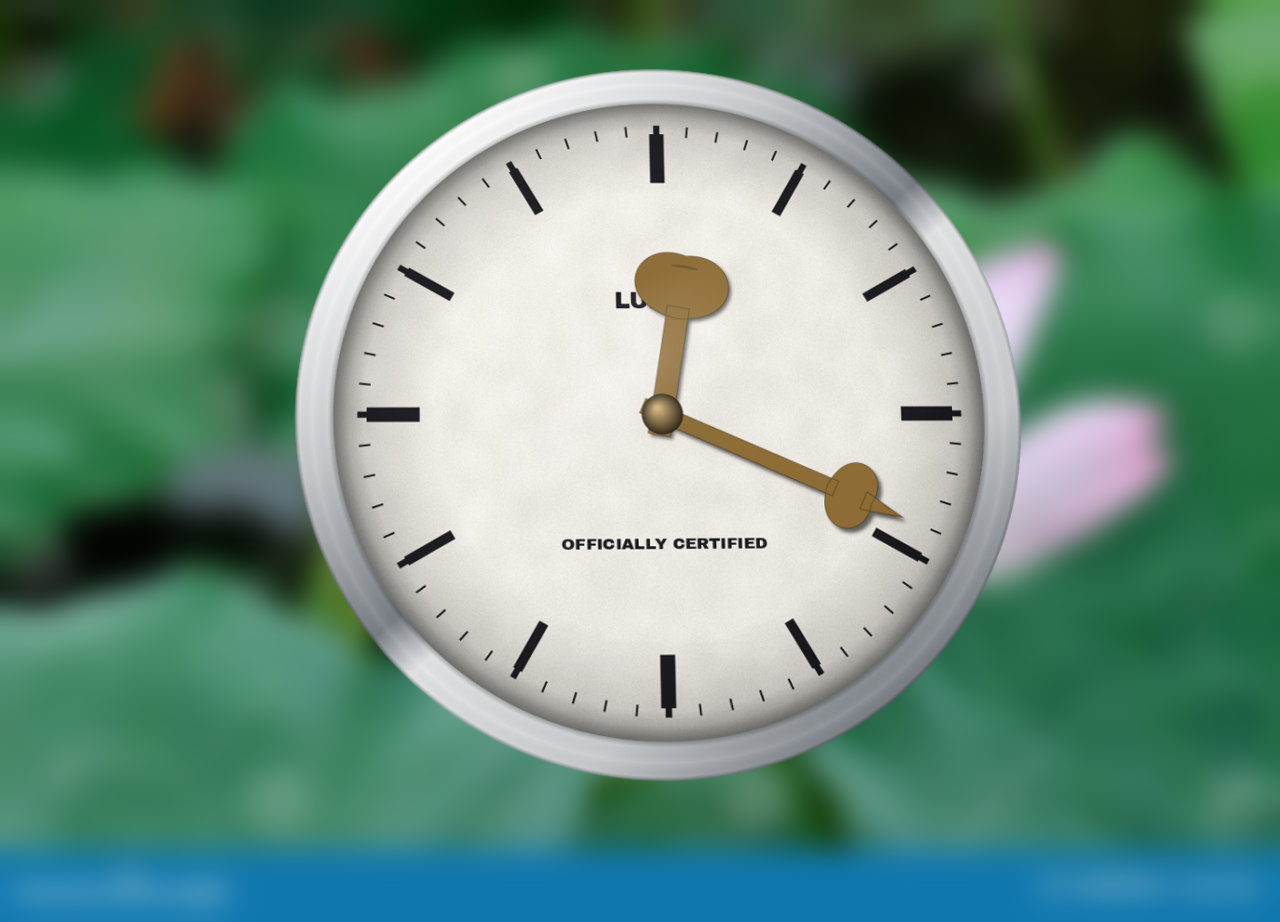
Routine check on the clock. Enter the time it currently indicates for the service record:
12:19
